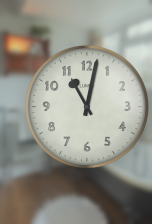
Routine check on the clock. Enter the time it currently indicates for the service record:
11:02
